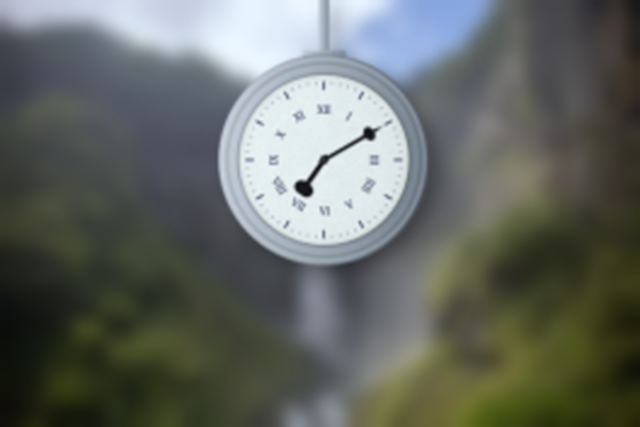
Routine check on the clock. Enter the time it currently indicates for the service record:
7:10
